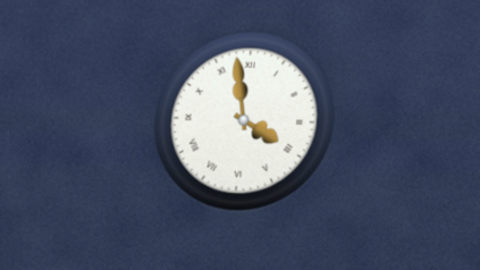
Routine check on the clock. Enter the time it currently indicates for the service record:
3:58
